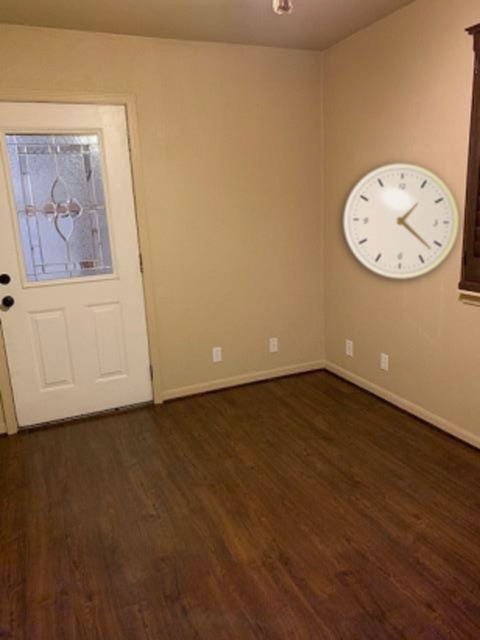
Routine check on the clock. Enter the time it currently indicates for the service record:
1:22
